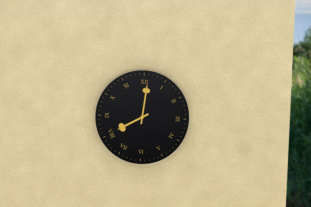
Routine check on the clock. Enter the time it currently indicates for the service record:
8:01
